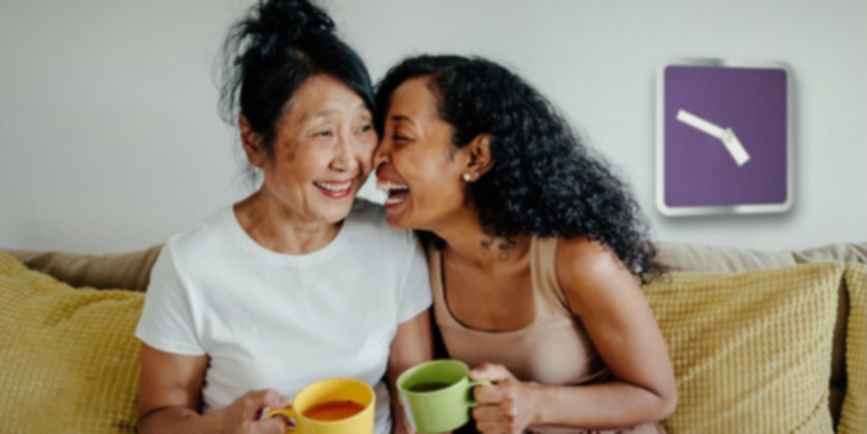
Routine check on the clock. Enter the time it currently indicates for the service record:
4:49
